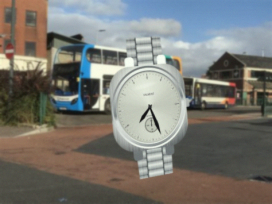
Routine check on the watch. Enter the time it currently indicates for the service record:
7:27
